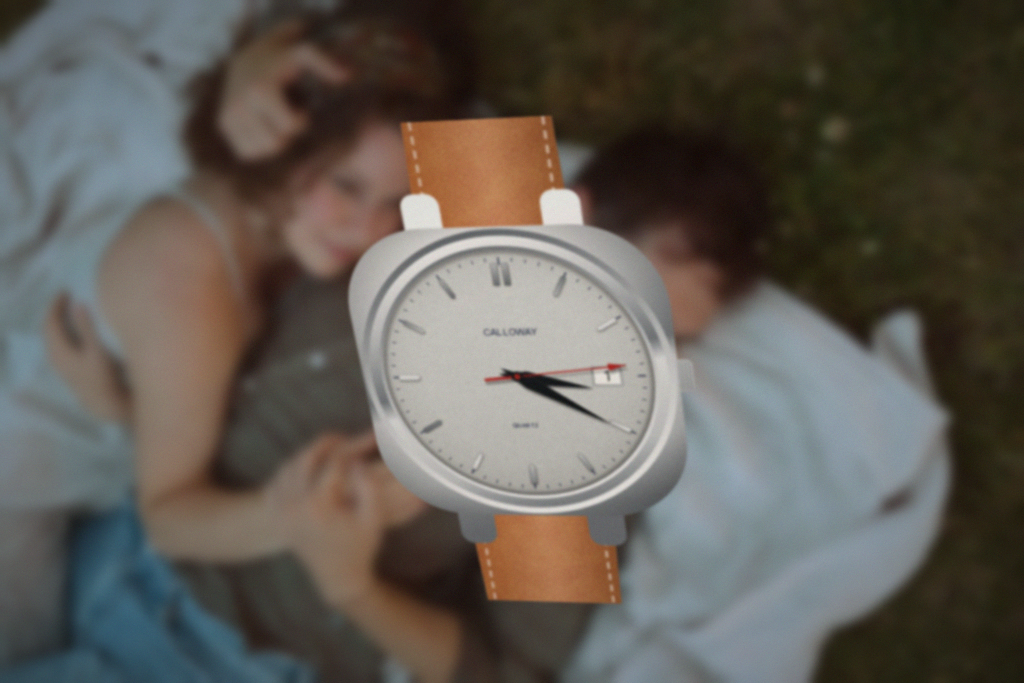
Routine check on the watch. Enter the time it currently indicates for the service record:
3:20:14
